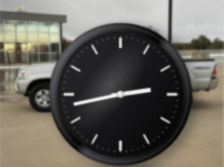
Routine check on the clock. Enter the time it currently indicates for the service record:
2:43
